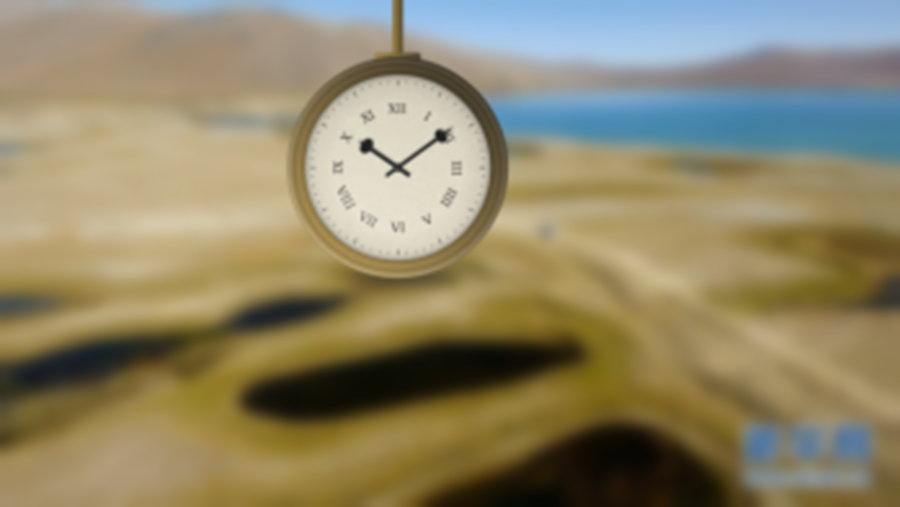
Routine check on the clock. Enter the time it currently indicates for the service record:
10:09
